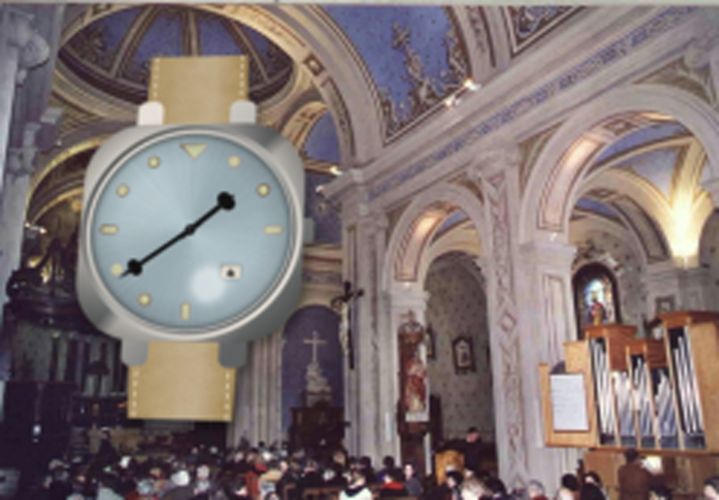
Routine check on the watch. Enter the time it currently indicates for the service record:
1:39
